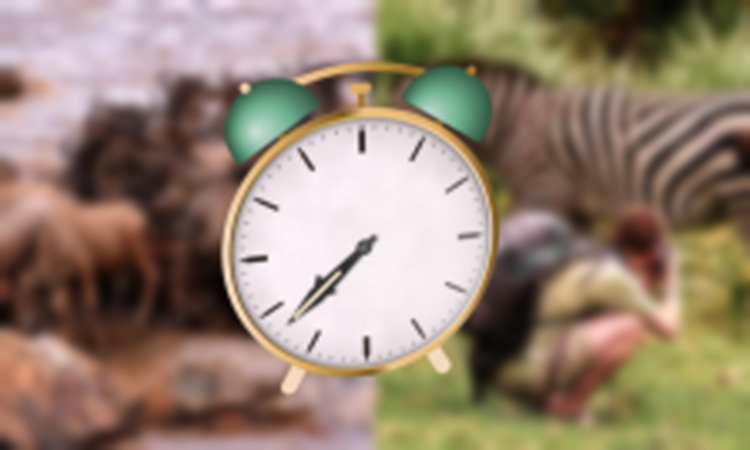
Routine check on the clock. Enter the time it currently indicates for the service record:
7:38
